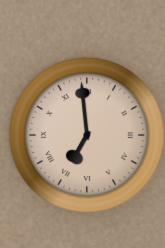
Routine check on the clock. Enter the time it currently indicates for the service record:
6:59
